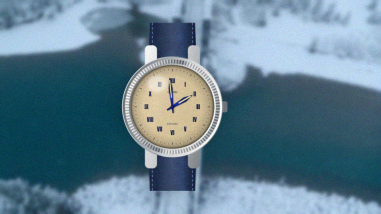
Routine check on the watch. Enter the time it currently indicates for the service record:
1:59
